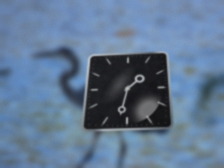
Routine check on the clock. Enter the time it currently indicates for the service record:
1:32
